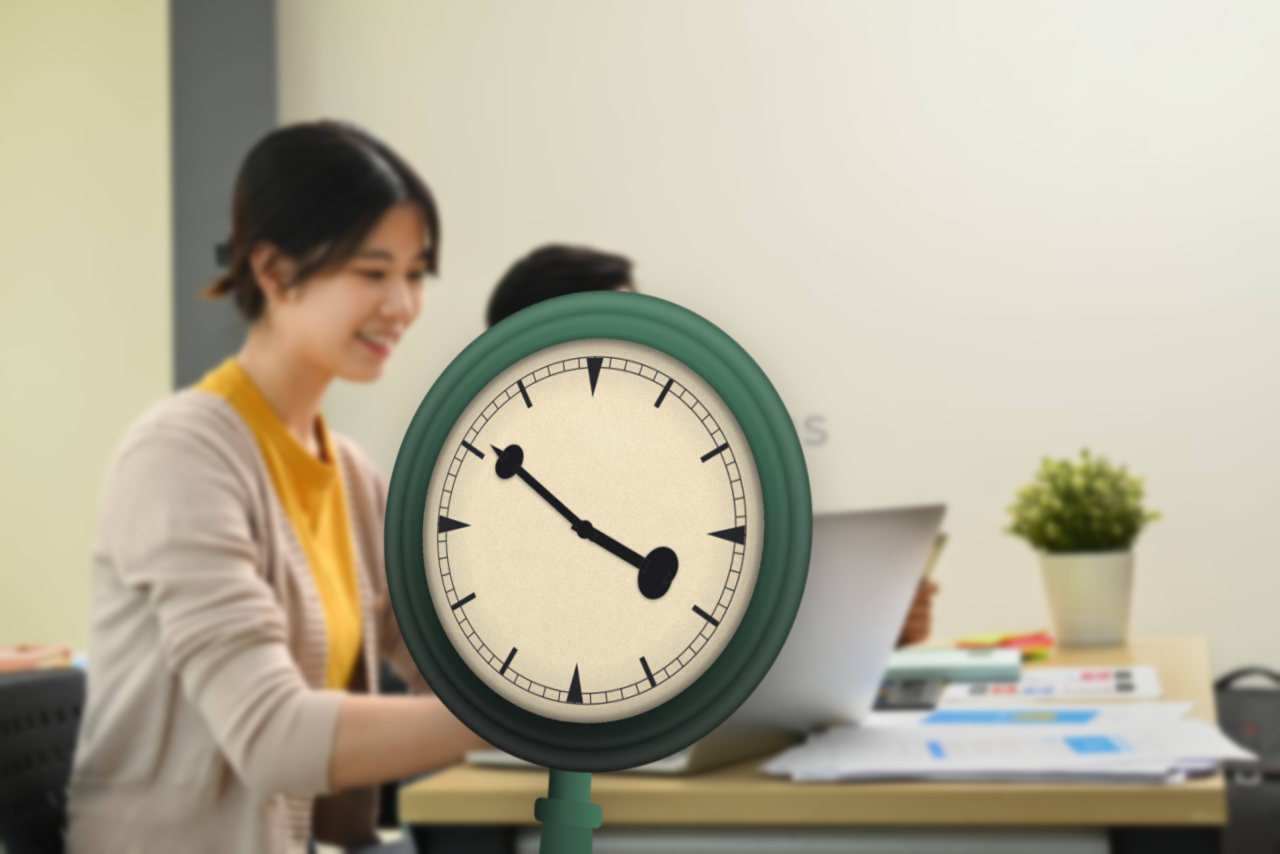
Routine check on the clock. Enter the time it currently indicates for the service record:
3:51
